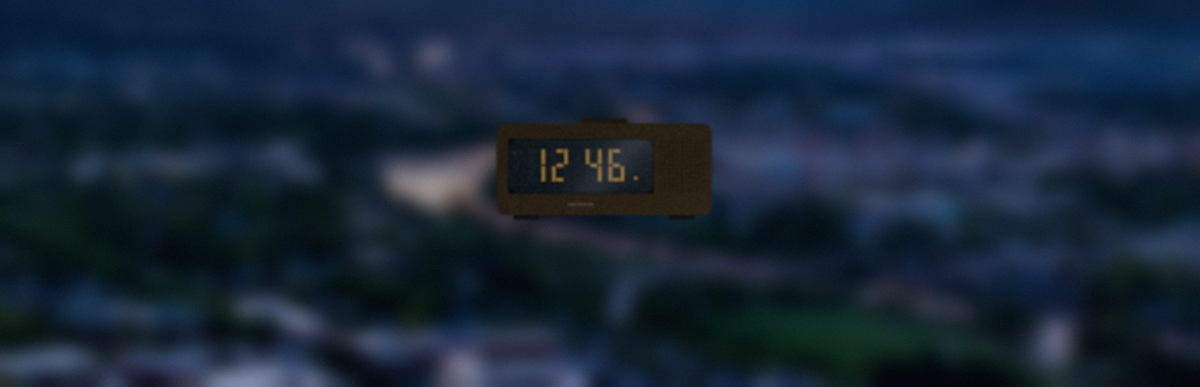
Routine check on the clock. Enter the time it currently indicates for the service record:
12:46
